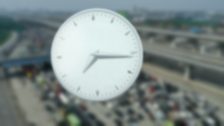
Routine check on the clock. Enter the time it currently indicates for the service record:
7:16
